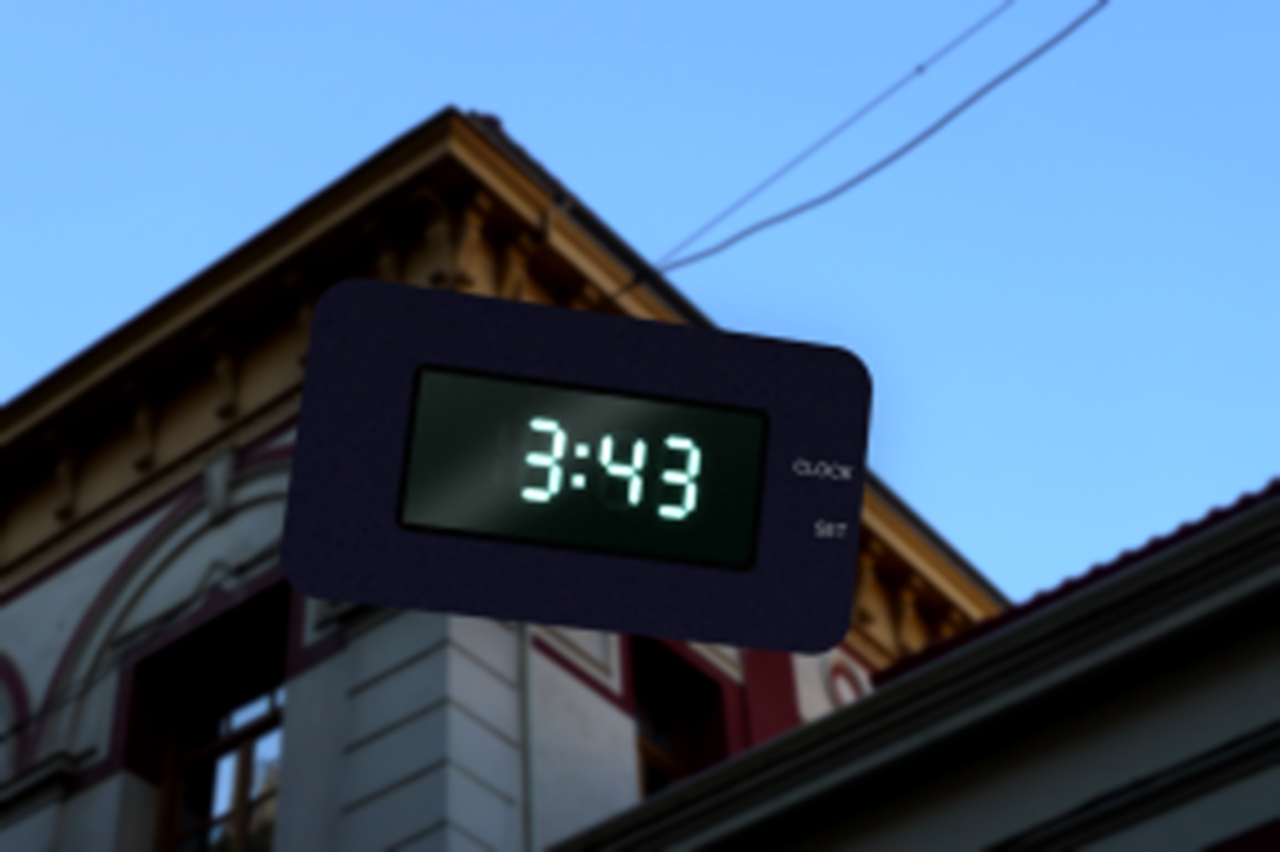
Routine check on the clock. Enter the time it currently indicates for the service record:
3:43
